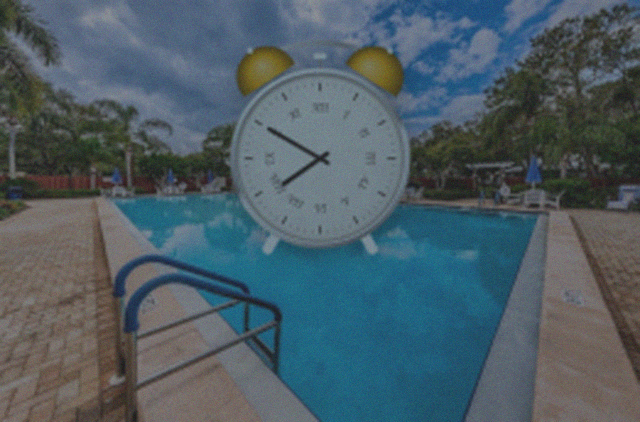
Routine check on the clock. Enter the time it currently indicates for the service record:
7:50
